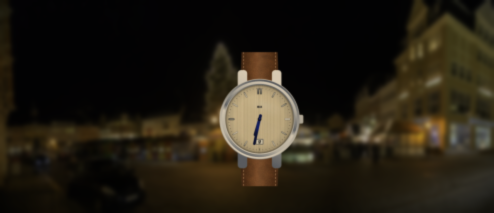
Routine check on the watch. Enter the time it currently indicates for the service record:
6:32
